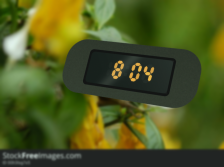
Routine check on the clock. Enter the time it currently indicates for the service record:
8:04
